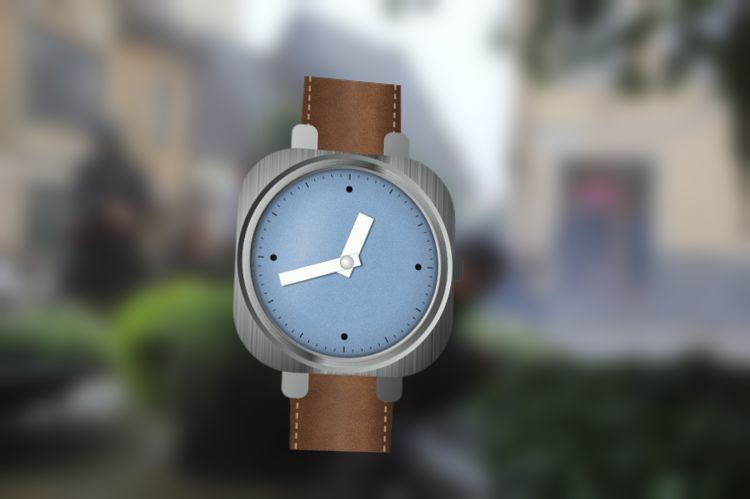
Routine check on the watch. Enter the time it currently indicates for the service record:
12:42
